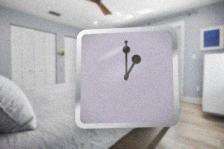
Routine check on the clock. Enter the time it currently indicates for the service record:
1:00
